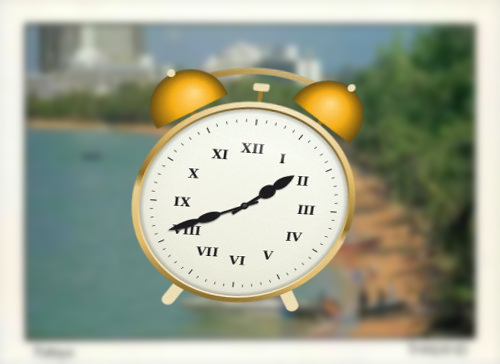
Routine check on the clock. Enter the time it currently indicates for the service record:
1:41
